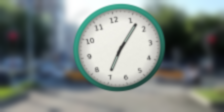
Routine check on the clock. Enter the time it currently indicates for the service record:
7:07
